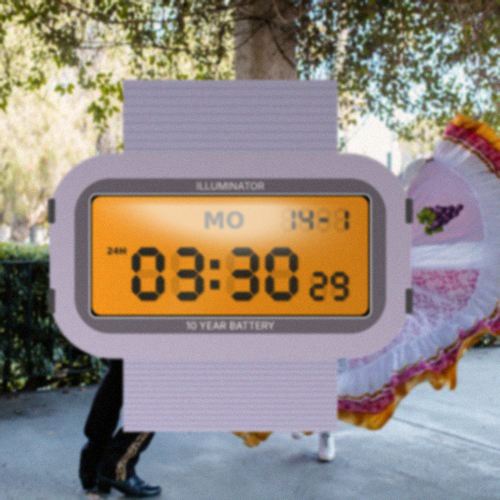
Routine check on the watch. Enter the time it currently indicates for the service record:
3:30:29
